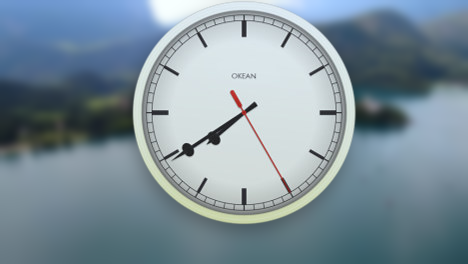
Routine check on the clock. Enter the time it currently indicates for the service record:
7:39:25
